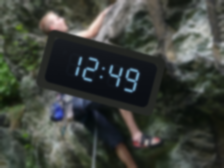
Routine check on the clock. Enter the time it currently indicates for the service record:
12:49
